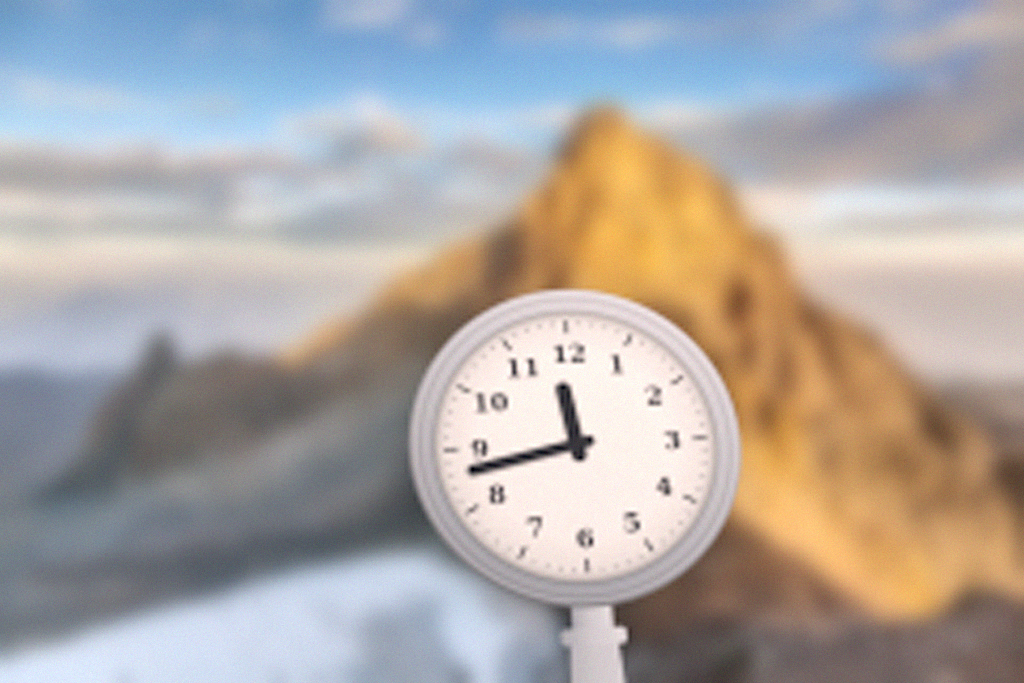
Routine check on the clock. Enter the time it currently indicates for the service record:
11:43
